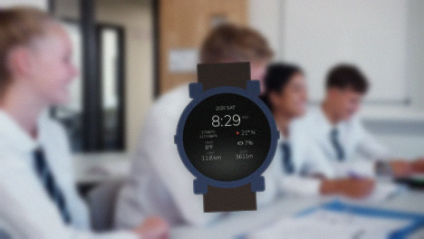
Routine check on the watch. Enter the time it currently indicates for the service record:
8:29
